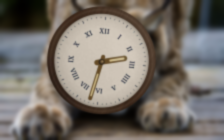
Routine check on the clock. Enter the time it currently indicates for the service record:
2:32
